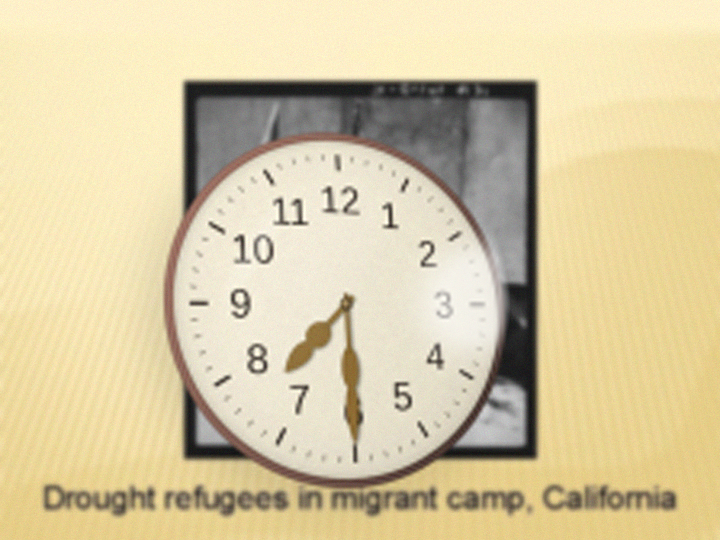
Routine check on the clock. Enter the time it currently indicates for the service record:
7:30
